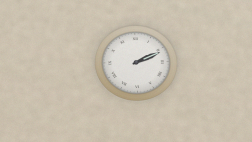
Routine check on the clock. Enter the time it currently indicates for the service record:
2:11
